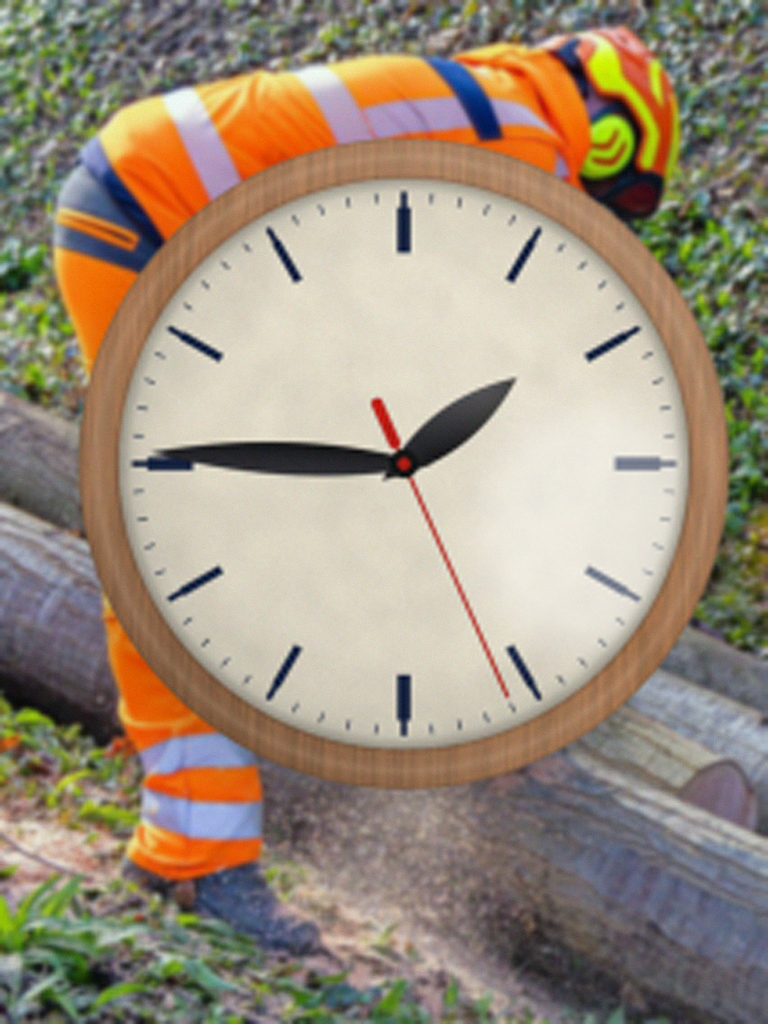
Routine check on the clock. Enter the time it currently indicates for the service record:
1:45:26
